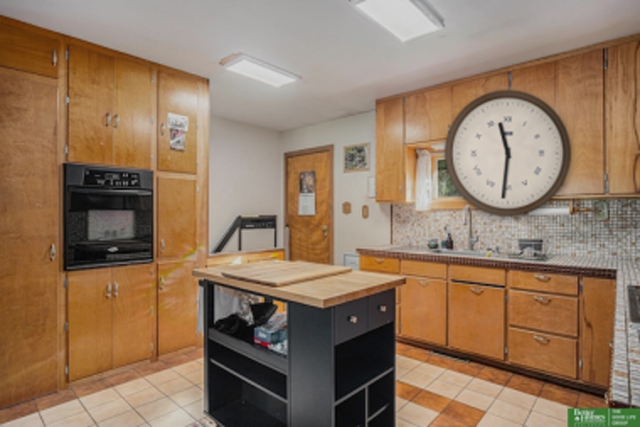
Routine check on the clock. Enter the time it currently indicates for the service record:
11:31
